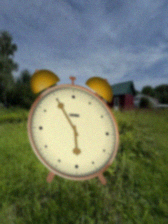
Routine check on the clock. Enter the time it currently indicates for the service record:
5:55
